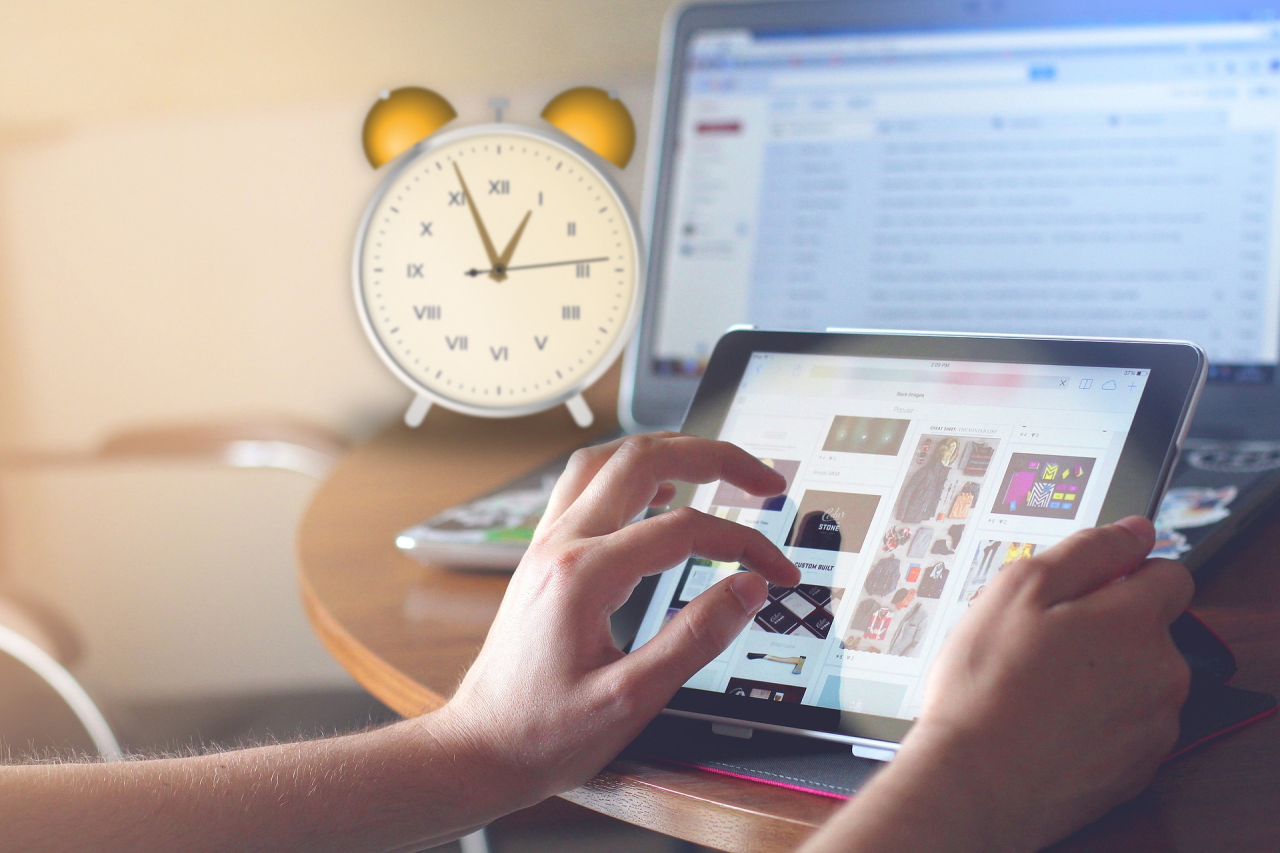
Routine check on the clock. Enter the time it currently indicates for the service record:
12:56:14
